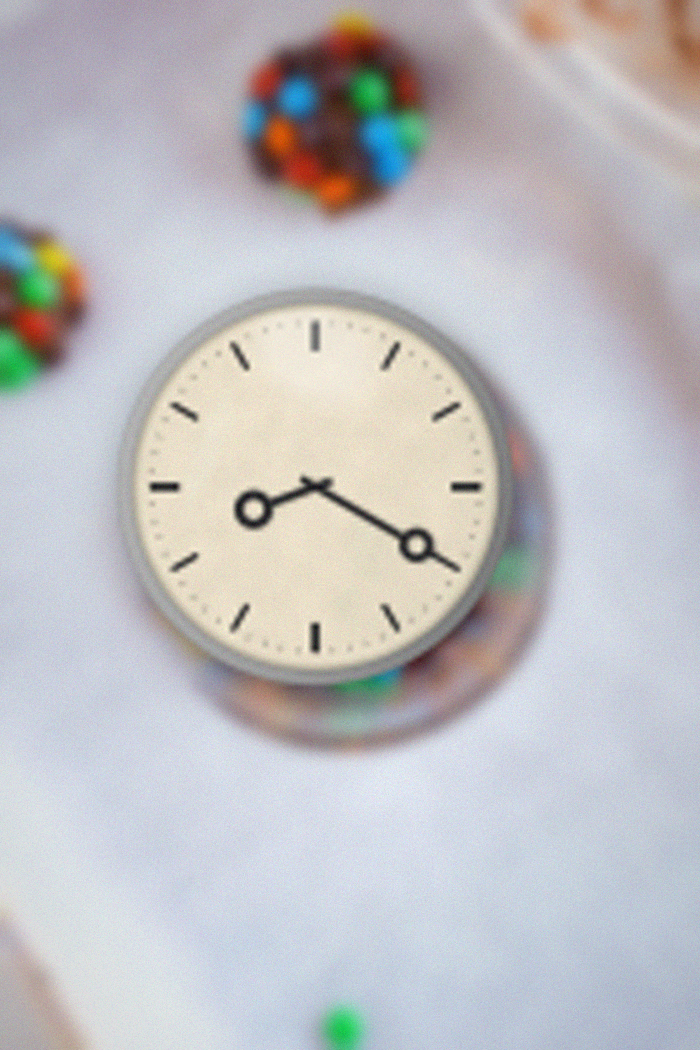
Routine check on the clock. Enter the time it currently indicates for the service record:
8:20
